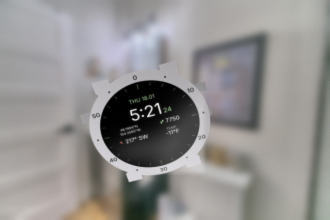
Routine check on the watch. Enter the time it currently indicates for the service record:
5:21
